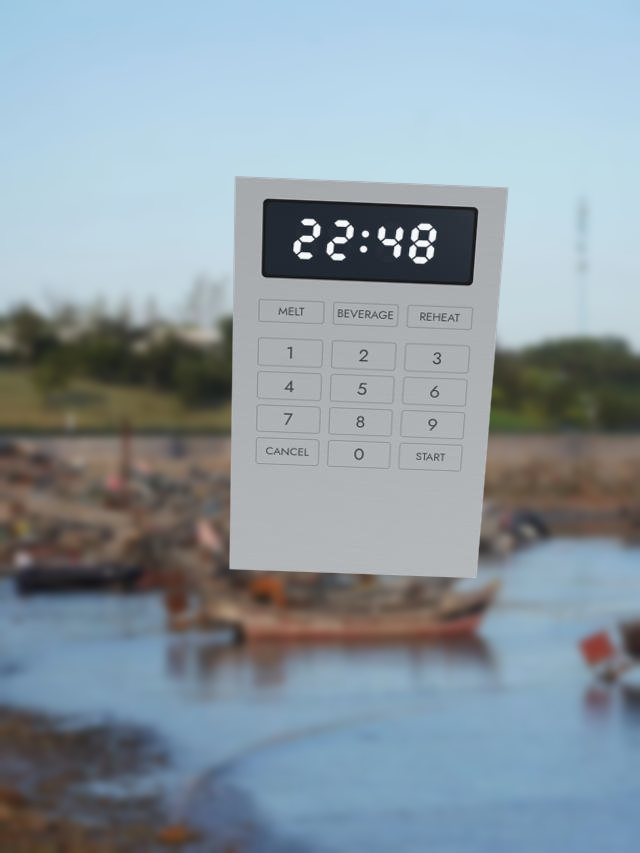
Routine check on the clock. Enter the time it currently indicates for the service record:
22:48
